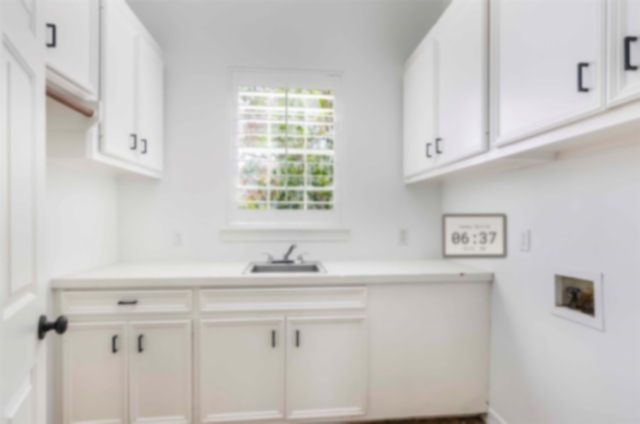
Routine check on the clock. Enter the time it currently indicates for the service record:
6:37
